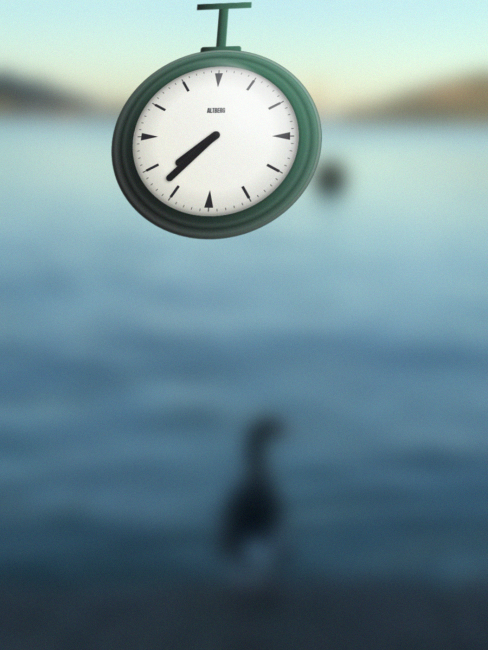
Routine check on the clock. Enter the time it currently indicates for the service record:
7:37
